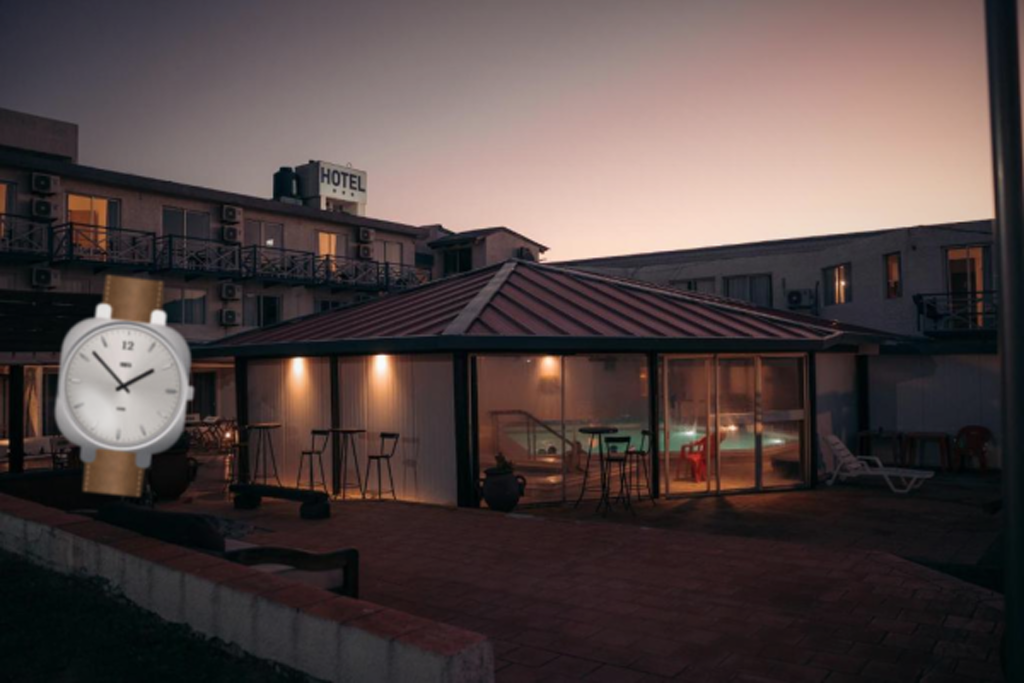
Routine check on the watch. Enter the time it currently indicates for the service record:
1:52
